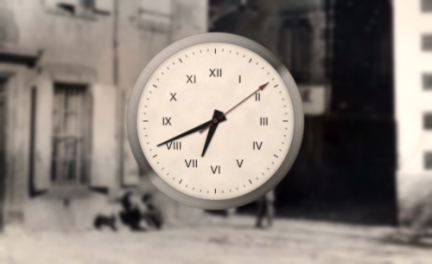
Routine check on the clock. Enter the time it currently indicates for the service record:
6:41:09
